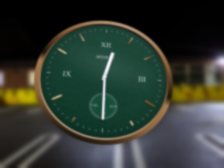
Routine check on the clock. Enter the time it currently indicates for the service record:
12:30
